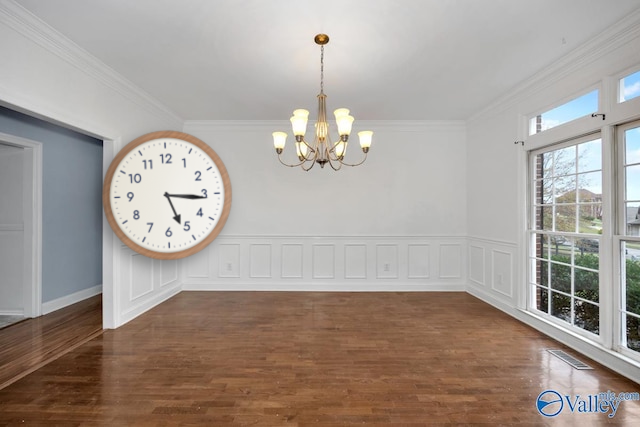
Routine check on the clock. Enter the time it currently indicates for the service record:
5:16
